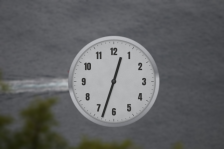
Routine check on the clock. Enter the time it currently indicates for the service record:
12:33
